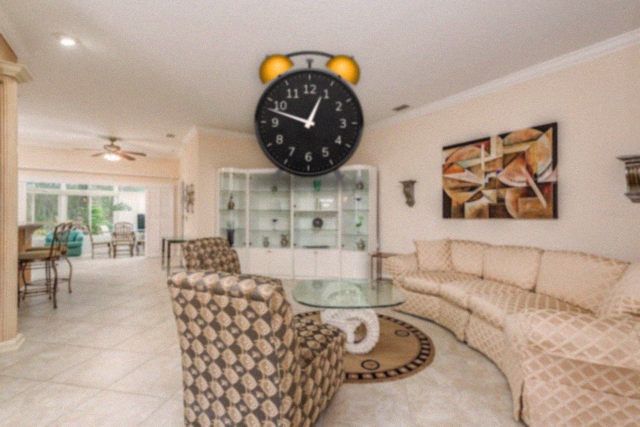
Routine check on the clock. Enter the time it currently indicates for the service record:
12:48
